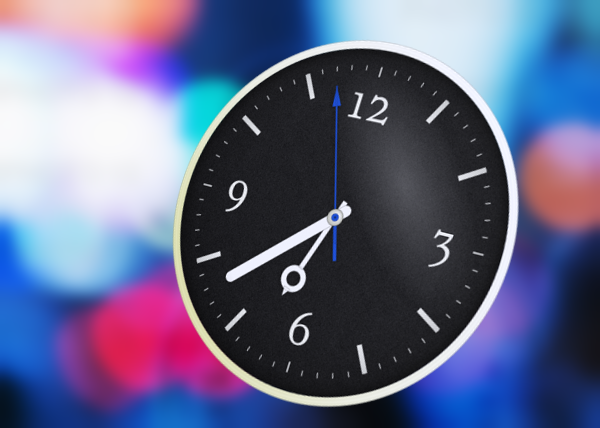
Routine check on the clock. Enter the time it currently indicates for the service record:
6:37:57
